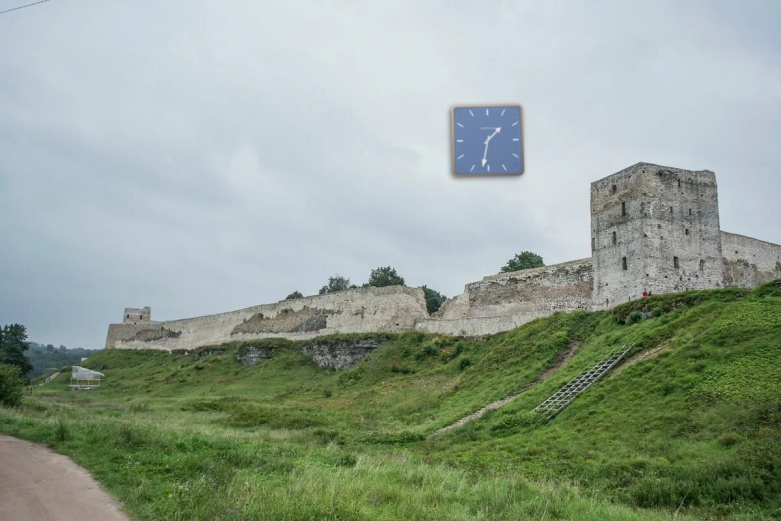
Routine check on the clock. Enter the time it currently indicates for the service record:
1:32
